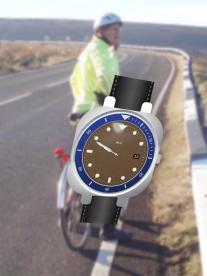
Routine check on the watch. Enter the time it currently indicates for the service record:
9:49
